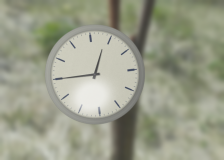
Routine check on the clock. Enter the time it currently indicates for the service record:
12:45
